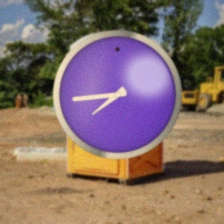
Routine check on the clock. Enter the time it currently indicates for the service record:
7:44
